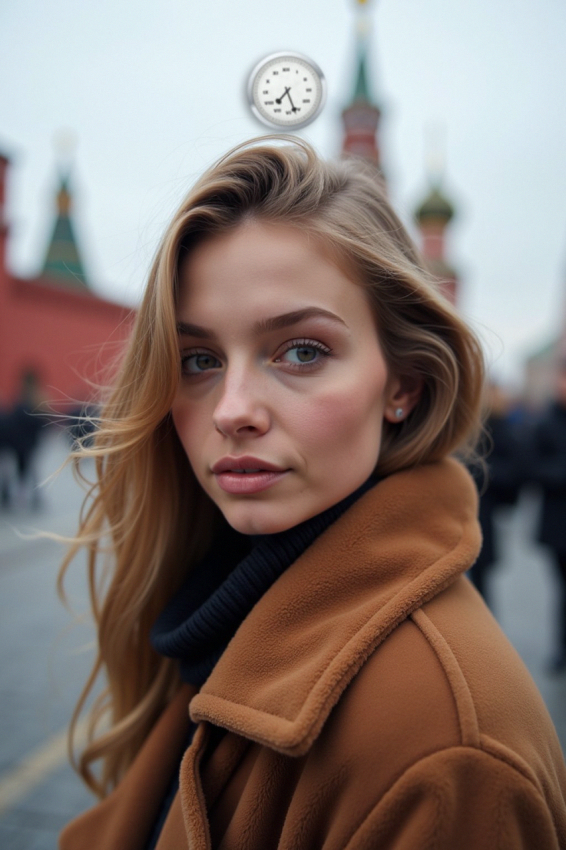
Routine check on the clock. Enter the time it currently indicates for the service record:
7:27
